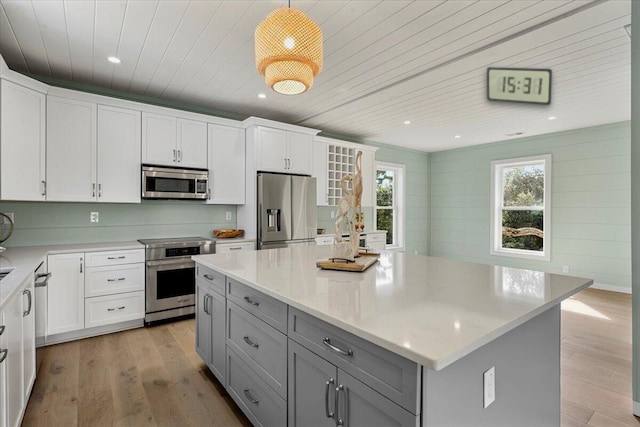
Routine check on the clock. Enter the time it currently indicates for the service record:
15:31
